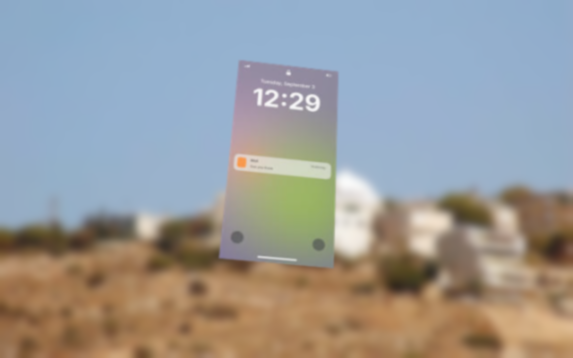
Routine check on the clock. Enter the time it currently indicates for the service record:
12:29
